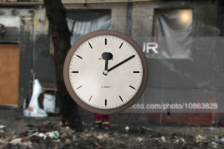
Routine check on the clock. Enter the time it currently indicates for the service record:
12:10
